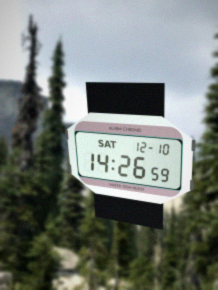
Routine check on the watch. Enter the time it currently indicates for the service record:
14:26:59
